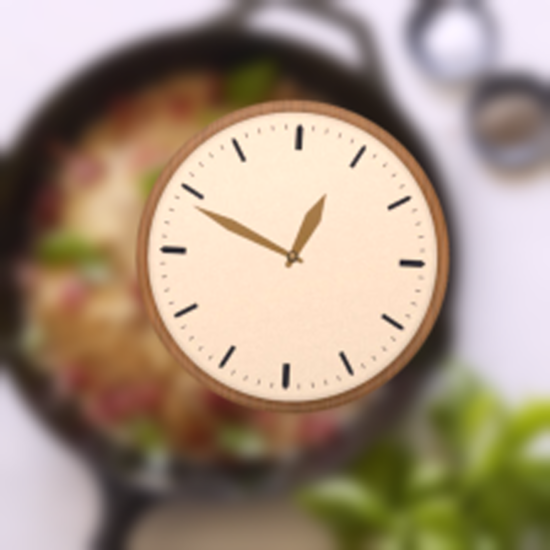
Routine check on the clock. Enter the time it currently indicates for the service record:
12:49
